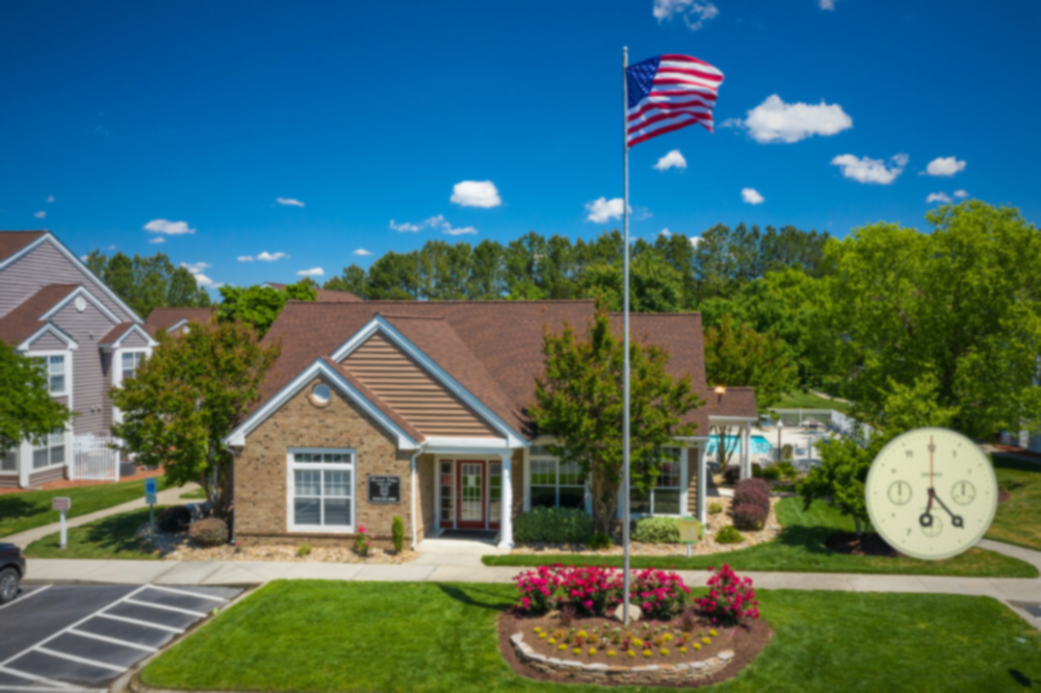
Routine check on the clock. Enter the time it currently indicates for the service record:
6:23
